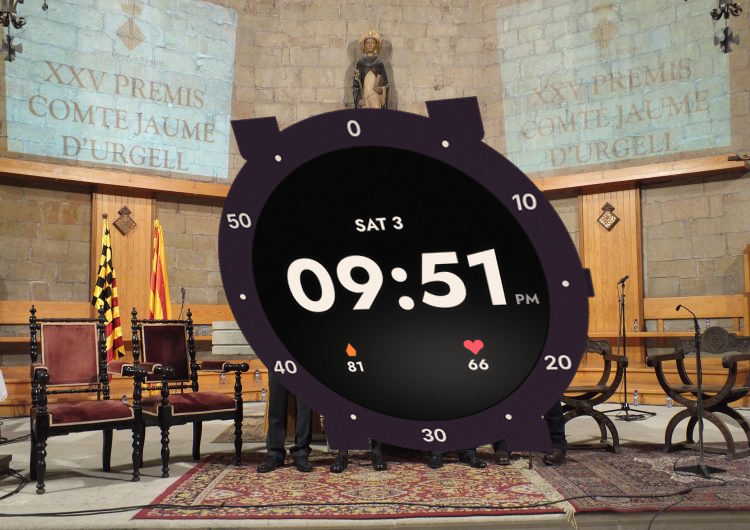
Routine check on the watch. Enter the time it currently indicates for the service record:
9:51
